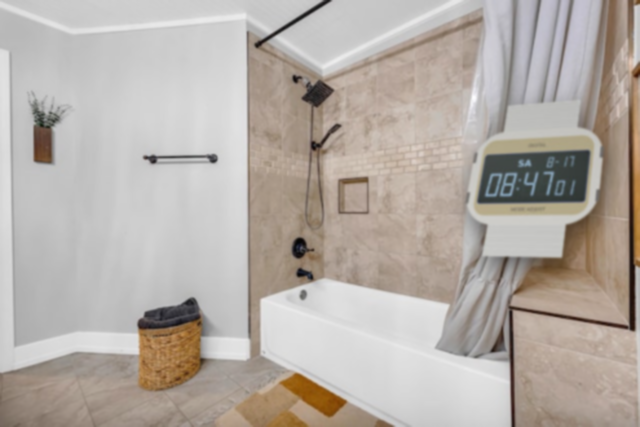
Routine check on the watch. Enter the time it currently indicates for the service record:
8:47:01
